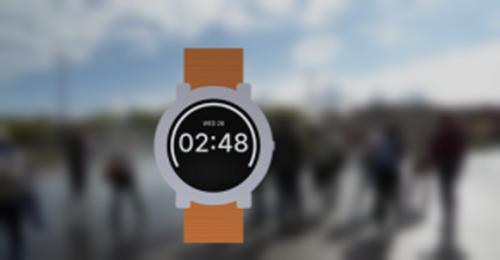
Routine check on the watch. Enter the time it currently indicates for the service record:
2:48
